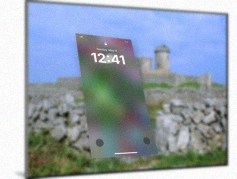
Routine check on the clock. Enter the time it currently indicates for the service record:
12:41
